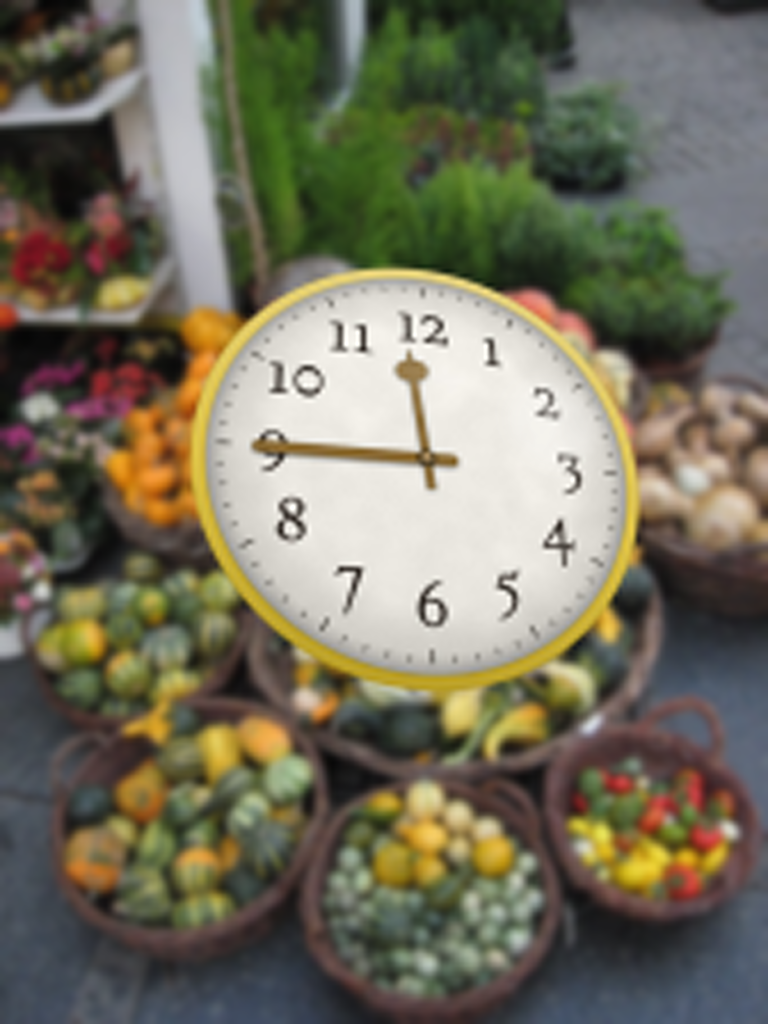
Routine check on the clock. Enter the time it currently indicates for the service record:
11:45
